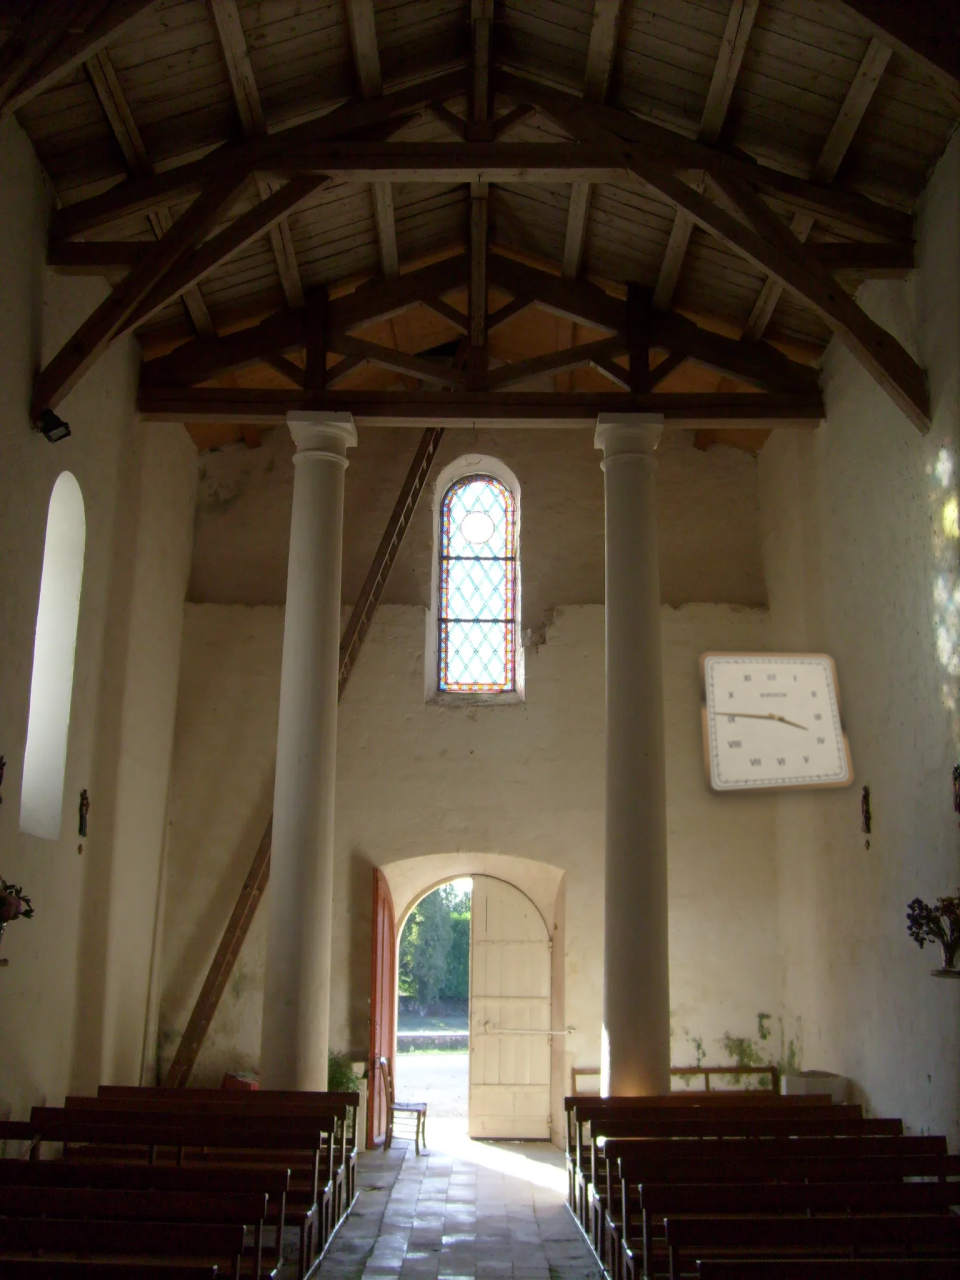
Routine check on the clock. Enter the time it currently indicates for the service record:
3:46
